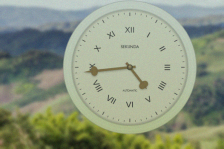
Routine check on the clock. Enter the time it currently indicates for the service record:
4:44
